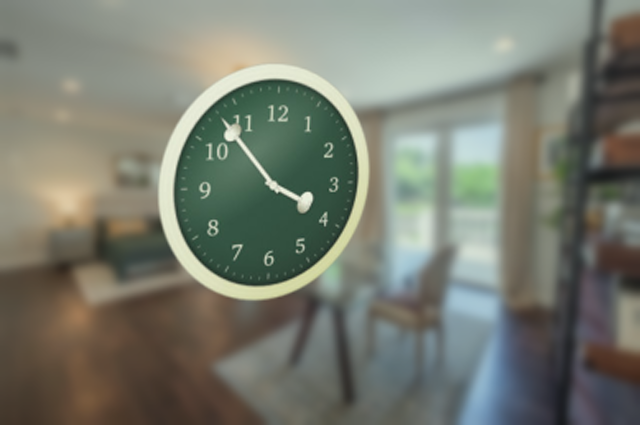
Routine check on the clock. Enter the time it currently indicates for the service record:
3:53
